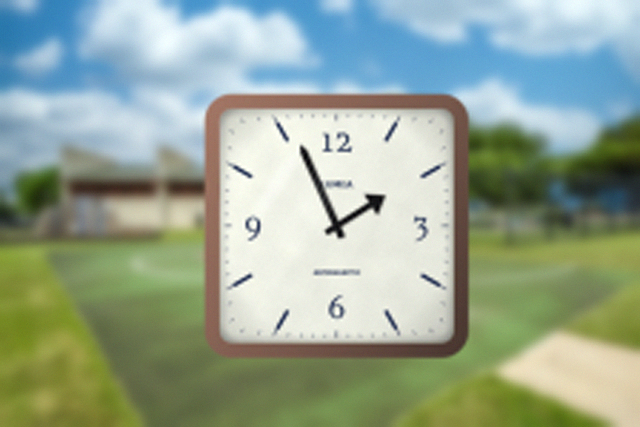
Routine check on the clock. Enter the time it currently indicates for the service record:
1:56
